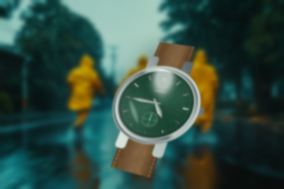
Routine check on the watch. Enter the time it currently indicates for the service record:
4:45
